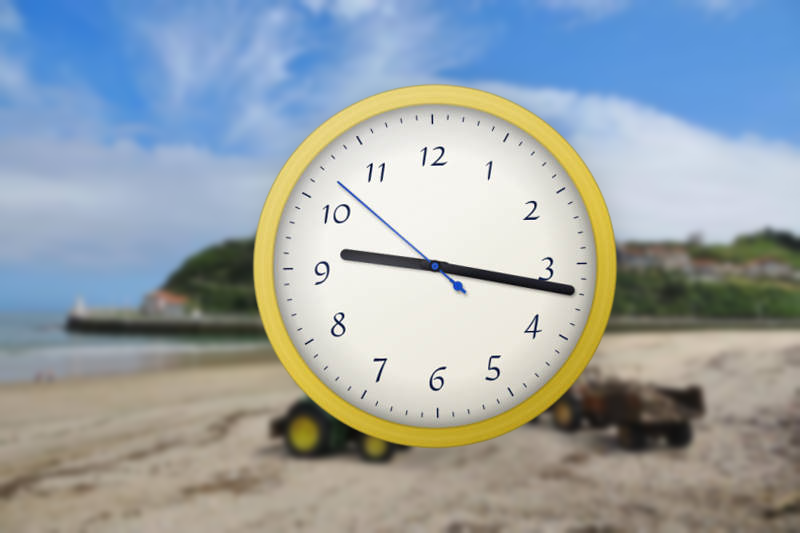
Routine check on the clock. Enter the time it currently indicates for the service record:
9:16:52
